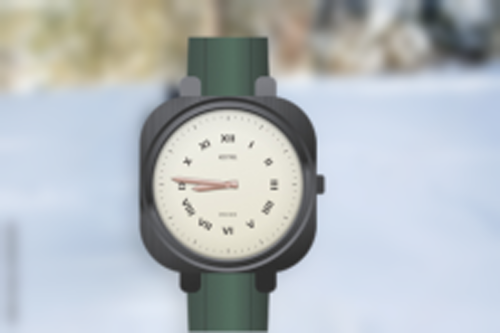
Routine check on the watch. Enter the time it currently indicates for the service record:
8:46
